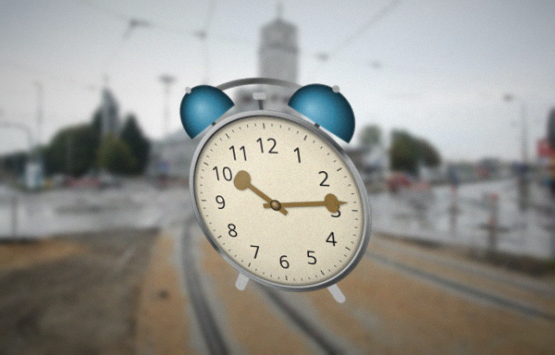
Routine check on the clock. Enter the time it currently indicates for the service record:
10:14
